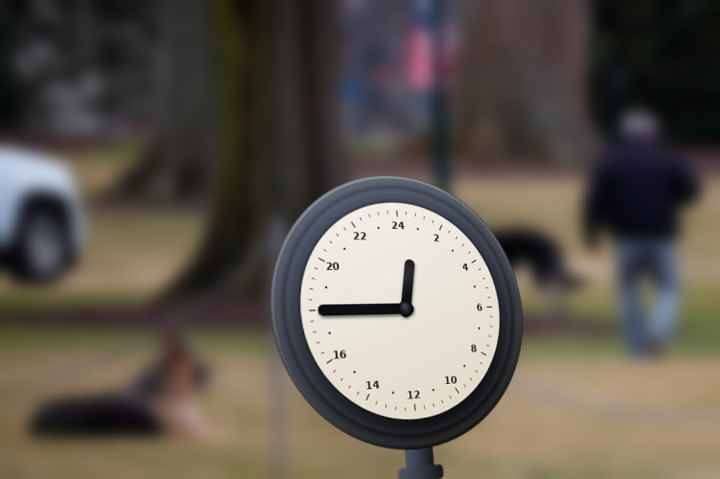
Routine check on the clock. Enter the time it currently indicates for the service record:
0:45
